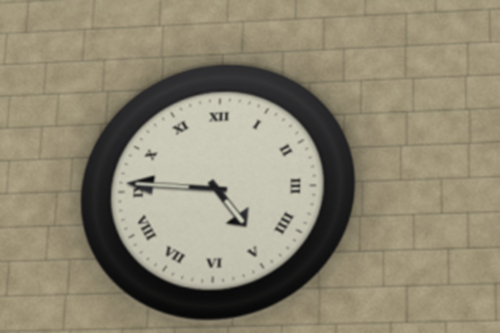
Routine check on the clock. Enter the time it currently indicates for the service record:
4:46
